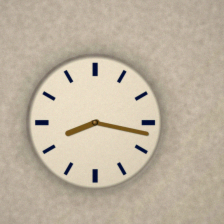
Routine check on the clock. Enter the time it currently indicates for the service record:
8:17
